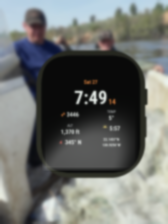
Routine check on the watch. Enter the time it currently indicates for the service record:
7:49
